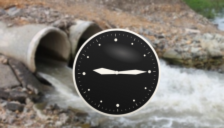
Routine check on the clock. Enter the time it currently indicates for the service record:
9:15
